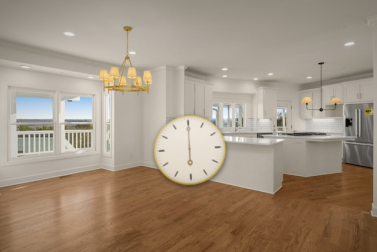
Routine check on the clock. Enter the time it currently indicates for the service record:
6:00
